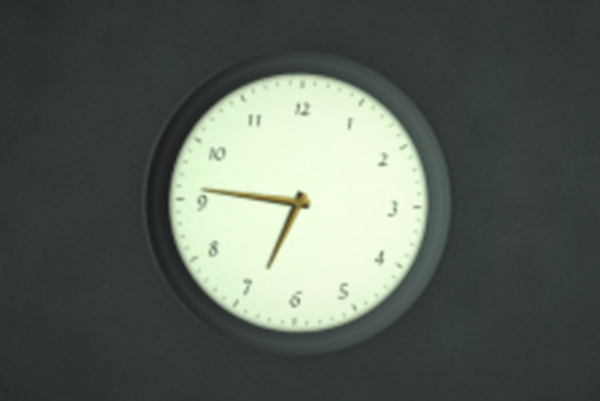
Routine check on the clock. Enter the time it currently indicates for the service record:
6:46
